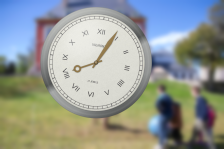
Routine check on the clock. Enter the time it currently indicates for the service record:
8:04
